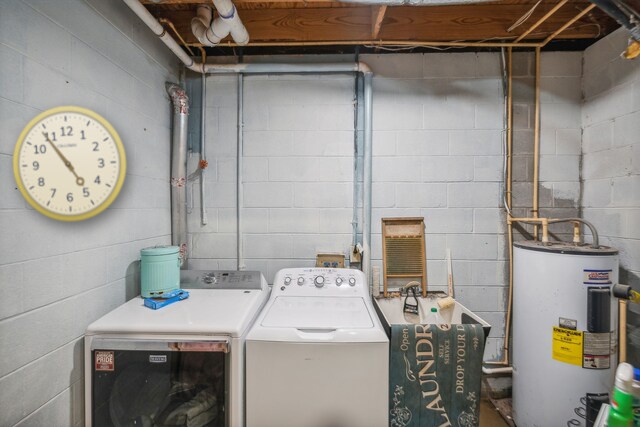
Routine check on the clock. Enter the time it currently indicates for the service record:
4:54
